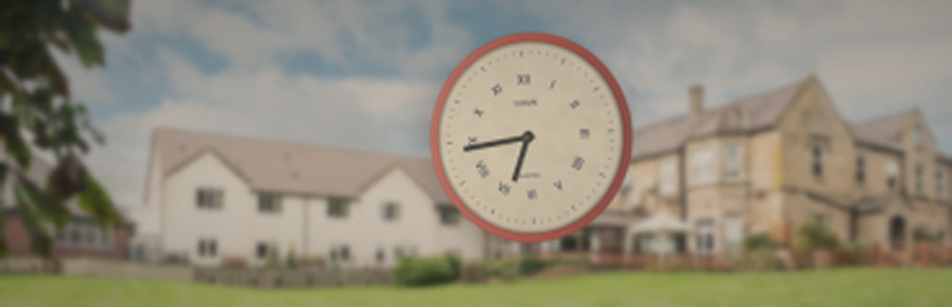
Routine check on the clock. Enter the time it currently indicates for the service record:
6:44
